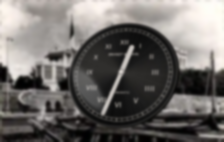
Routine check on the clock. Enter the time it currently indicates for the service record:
12:33
